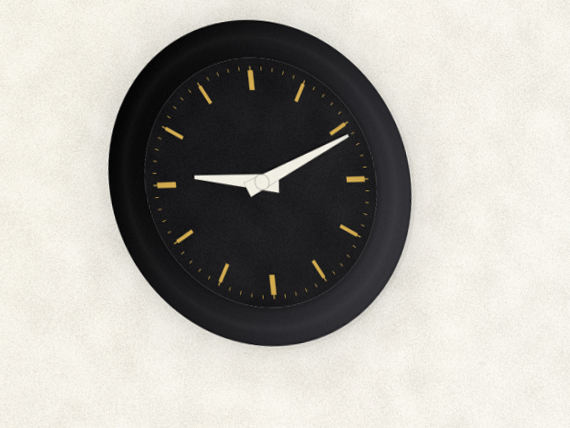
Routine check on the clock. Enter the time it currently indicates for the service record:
9:11
